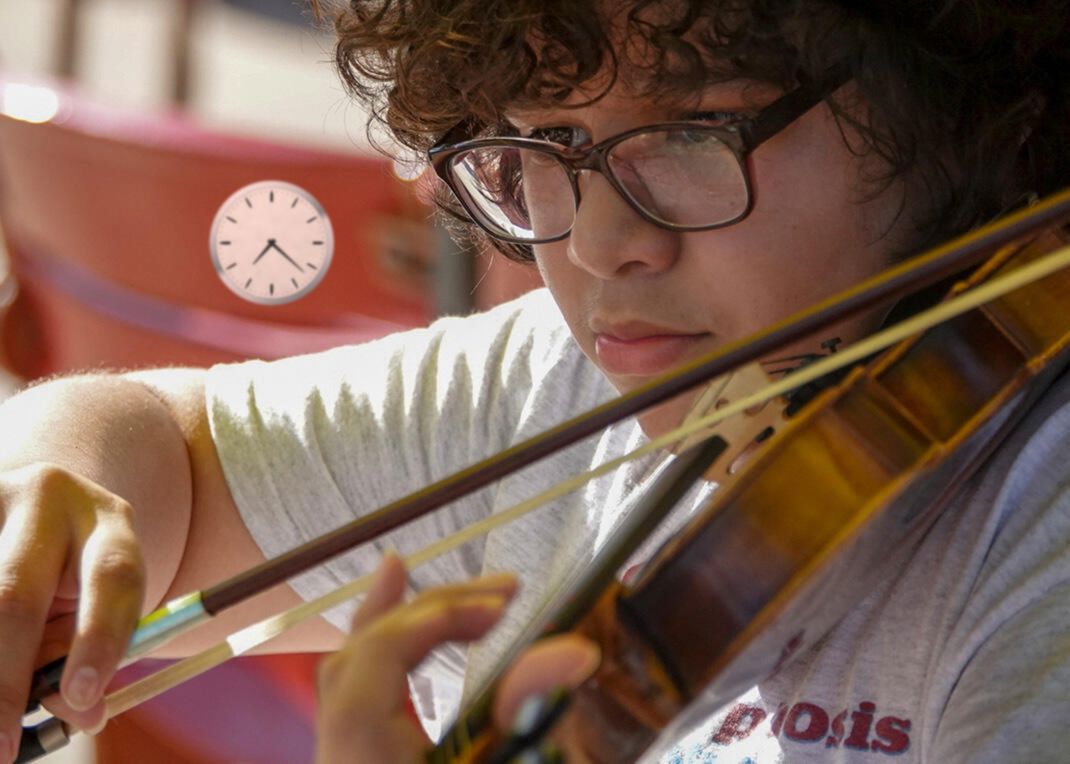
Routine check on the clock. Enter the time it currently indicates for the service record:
7:22
